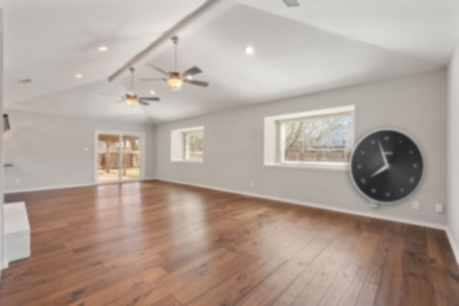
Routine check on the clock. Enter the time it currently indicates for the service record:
7:57
